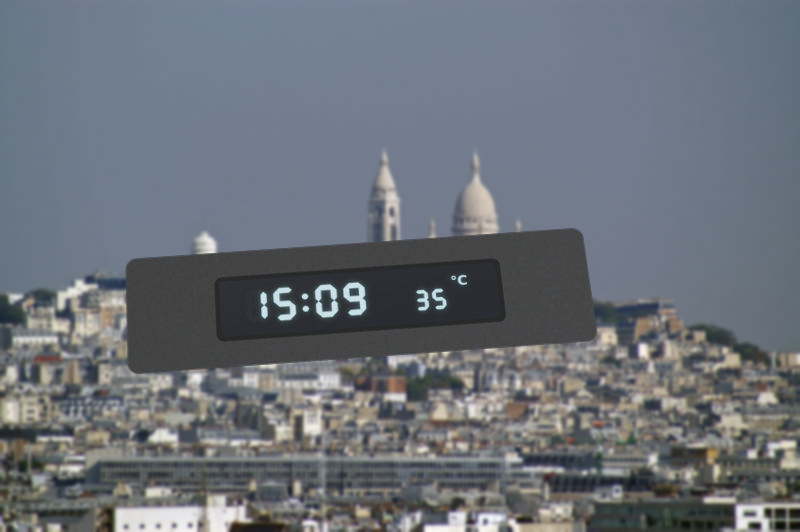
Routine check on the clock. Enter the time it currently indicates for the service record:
15:09
